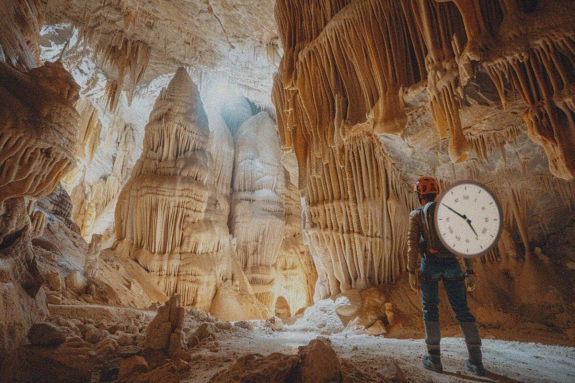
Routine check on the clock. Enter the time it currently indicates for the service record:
4:50
